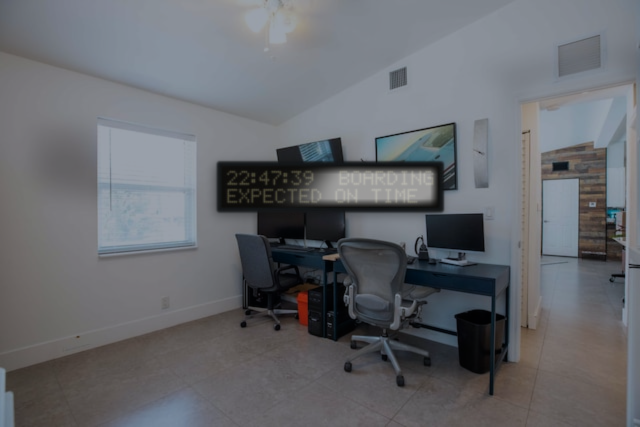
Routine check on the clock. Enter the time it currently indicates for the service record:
22:47:39
